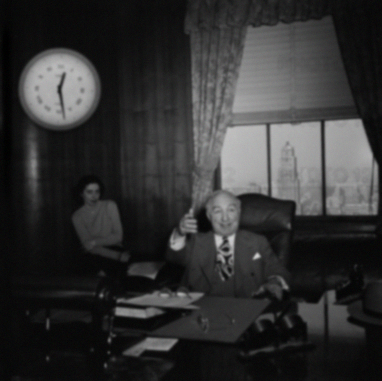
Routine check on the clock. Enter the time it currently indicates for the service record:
12:28
